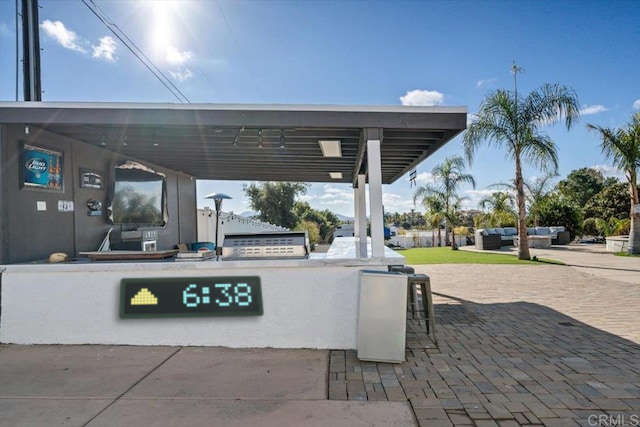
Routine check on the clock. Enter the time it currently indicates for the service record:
6:38
